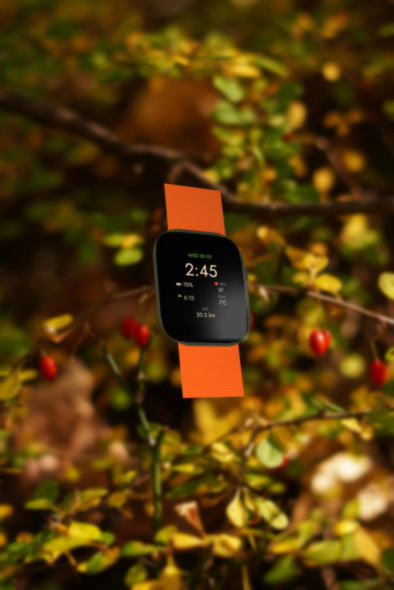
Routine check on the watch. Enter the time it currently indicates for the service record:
2:45
